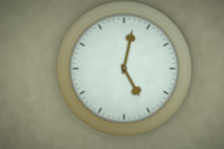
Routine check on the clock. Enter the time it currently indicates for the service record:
5:02
